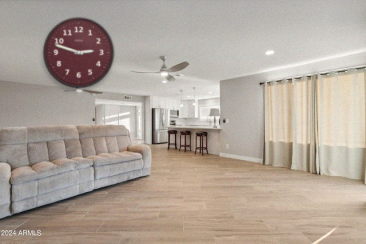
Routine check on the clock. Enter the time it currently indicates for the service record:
2:48
